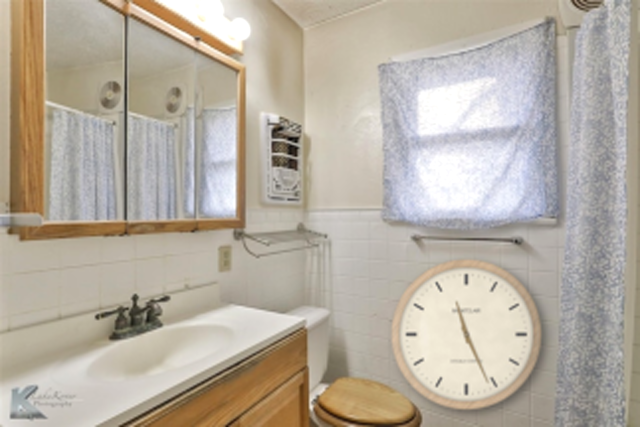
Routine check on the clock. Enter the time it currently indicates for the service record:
11:26
